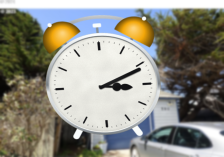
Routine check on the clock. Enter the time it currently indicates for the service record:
3:11
